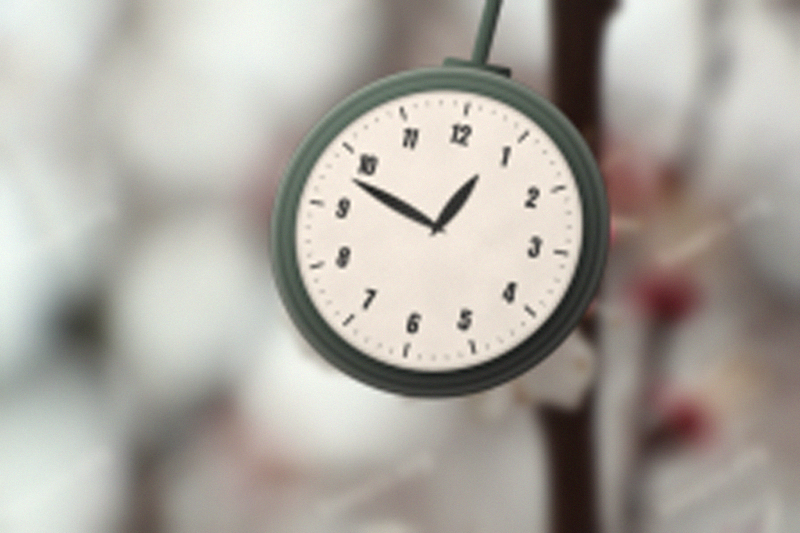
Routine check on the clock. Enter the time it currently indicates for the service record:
12:48
